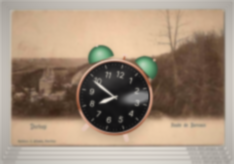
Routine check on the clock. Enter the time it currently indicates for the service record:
7:49
